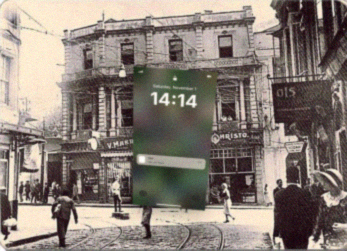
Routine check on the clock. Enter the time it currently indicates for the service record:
14:14
